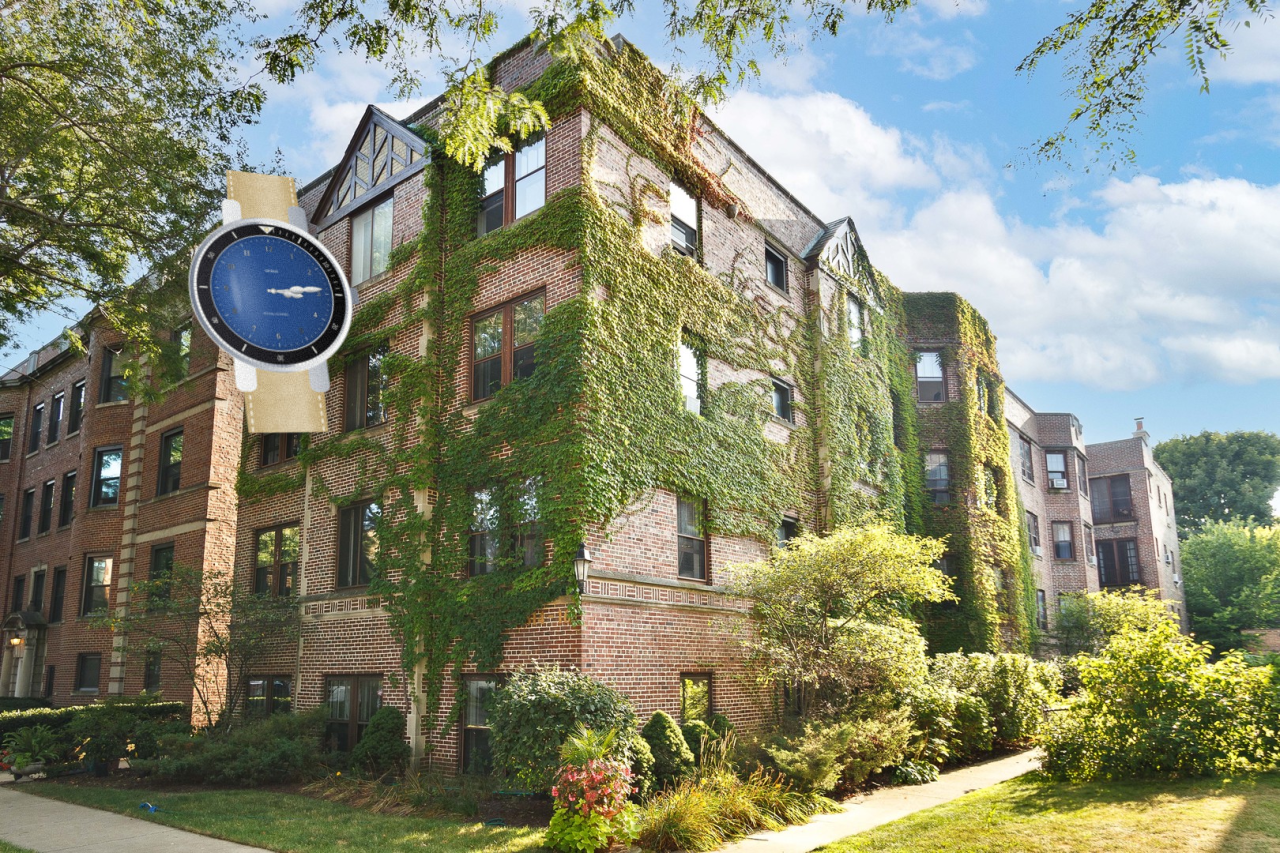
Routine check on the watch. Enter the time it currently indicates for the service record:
3:14
